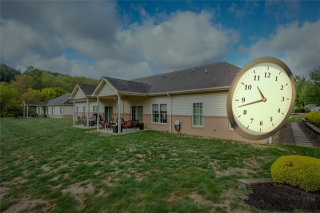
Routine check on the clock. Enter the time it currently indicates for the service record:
10:43
